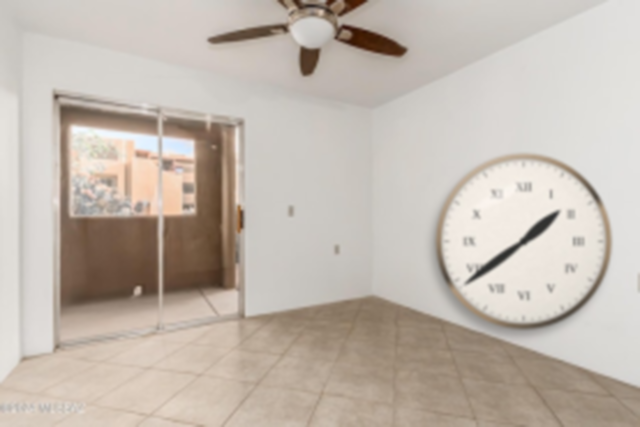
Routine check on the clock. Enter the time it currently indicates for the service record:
1:39
